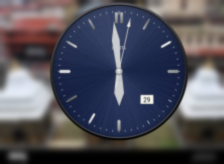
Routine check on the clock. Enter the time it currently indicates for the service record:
5:59:02
